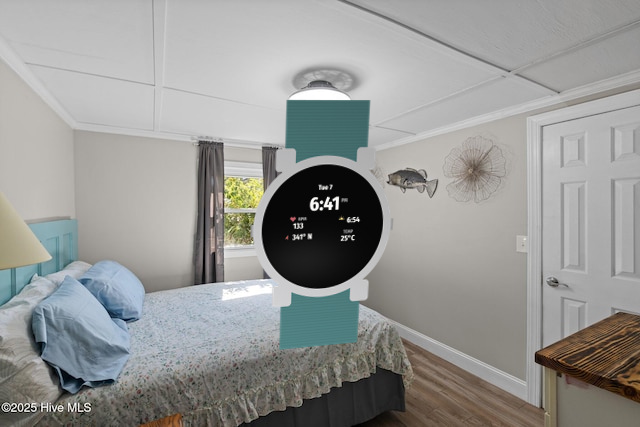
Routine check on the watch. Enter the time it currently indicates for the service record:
6:41
